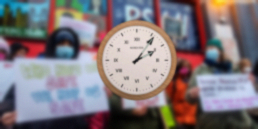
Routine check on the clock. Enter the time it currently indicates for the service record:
2:06
